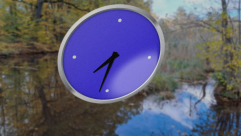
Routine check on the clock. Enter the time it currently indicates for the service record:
7:32
